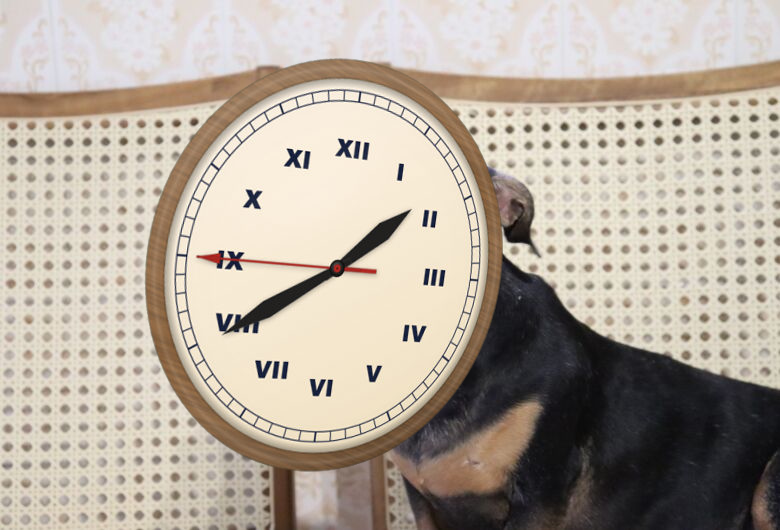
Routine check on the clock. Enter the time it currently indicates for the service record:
1:39:45
